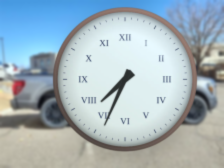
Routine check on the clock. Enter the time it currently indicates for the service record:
7:34
